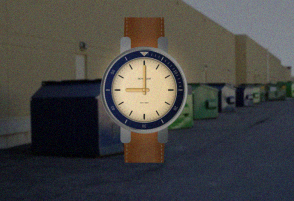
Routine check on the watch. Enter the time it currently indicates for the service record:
9:00
